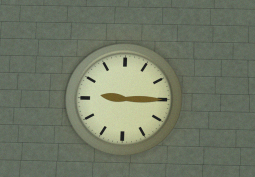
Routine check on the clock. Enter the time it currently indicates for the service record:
9:15
